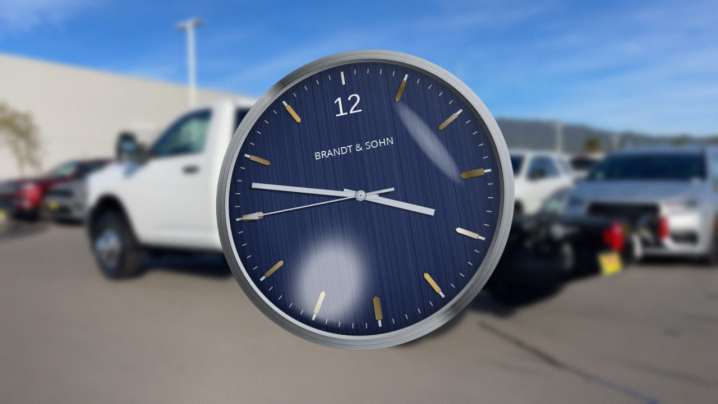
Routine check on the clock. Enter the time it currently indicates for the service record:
3:47:45
